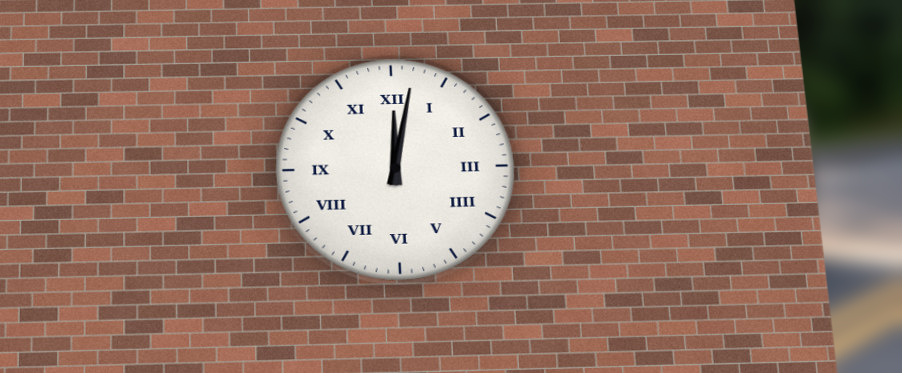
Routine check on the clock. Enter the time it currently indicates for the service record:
12:02
